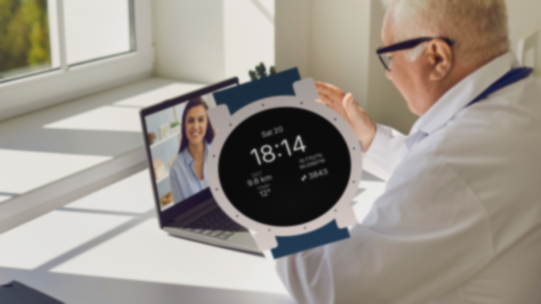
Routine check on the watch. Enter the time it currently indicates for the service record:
18:14
